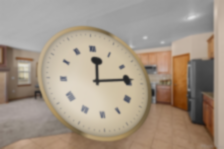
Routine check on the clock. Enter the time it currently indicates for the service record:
12:14
